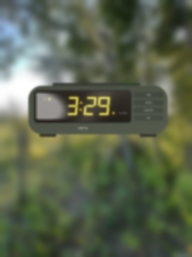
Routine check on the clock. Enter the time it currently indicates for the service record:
3:29
